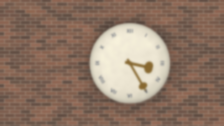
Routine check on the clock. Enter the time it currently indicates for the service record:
3:25
